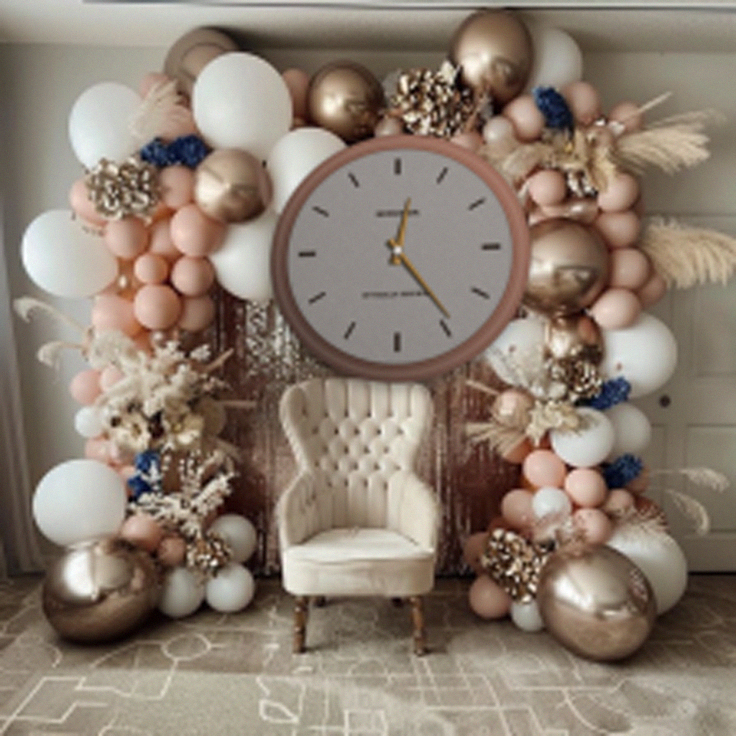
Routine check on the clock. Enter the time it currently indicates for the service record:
12:24
